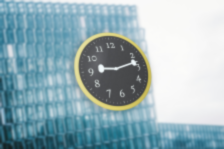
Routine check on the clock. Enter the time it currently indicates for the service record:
9:13
